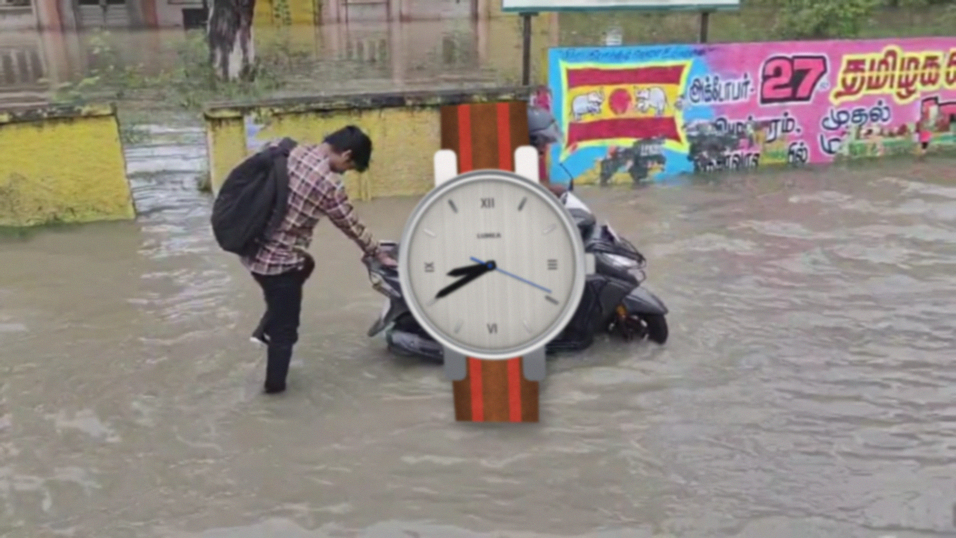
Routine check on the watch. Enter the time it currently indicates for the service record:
8:40:19
